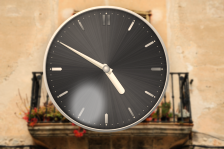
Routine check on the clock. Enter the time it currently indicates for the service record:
4:50
